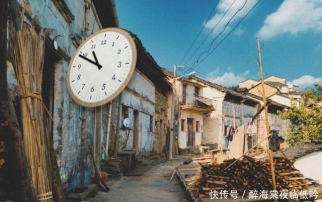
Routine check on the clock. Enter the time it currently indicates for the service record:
10:49
